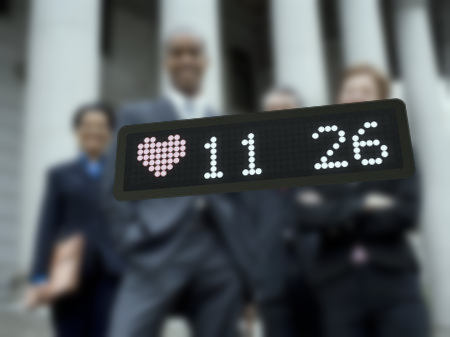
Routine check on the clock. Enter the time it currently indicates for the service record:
11:26
